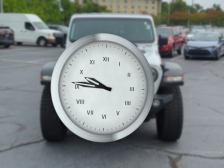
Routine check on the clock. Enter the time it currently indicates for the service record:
9:46
